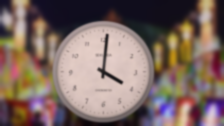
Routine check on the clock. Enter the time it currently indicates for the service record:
4:01
